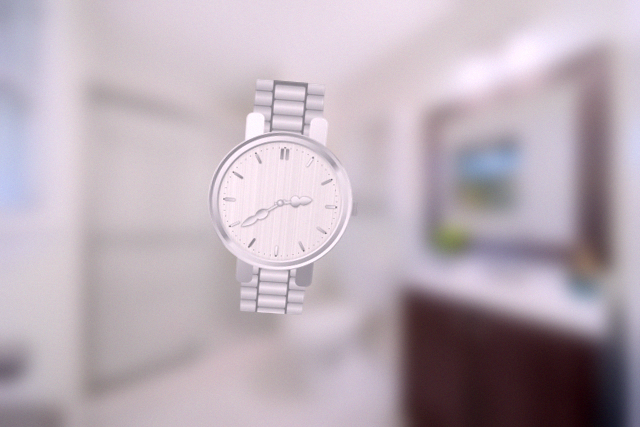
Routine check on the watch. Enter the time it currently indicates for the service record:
2:39
